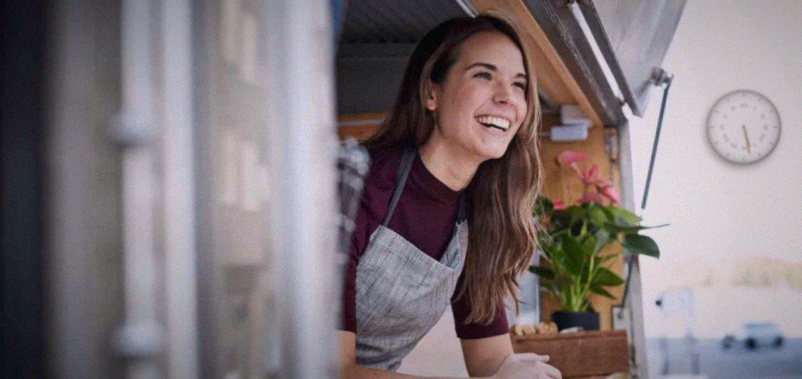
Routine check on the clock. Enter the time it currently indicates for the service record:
5:28
